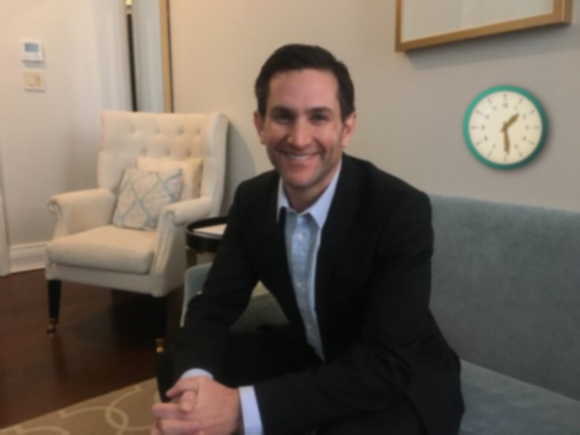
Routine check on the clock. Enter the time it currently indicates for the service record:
1:29
